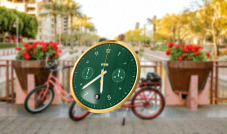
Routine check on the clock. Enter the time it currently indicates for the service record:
5:38
